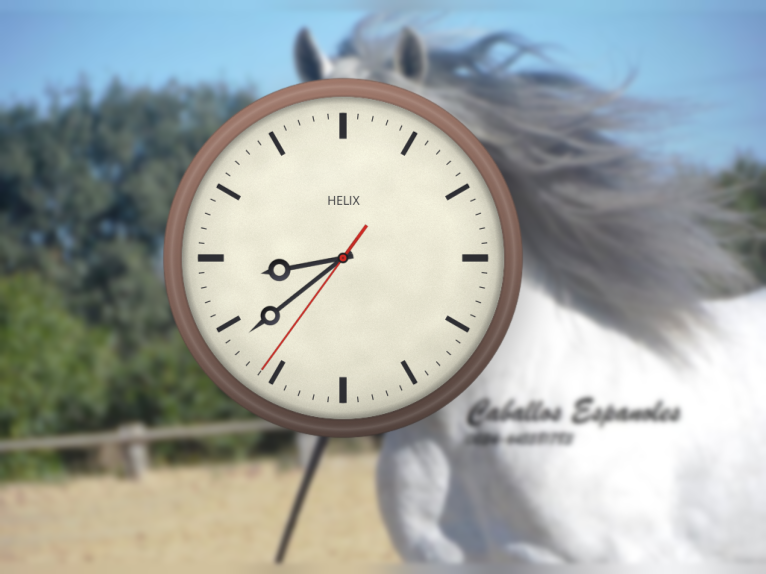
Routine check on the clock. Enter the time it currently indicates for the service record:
8:38:36
